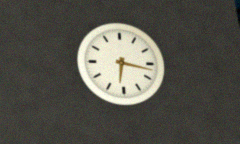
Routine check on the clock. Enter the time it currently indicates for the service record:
6:17
